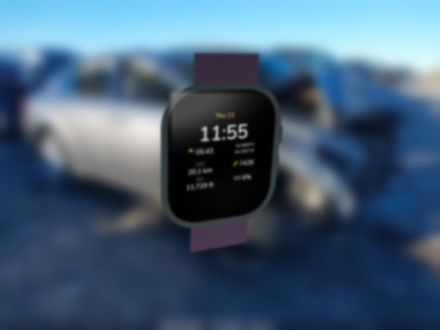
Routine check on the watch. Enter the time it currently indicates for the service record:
11:55
